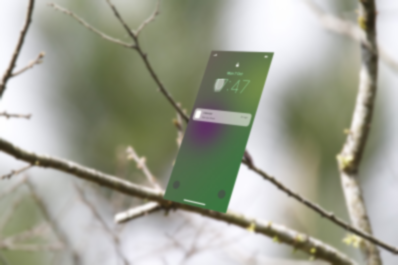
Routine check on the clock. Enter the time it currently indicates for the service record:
17:47
